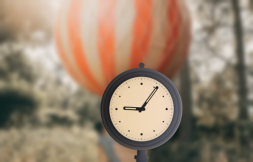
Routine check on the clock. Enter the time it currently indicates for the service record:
9:06
